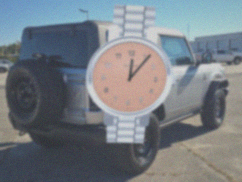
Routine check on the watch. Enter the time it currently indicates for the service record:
12:06
